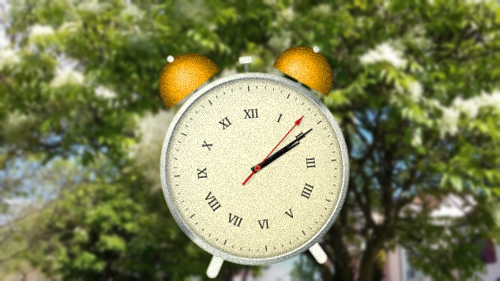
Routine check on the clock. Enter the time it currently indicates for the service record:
2:10:08
